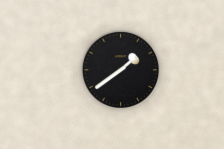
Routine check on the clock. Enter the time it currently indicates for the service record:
1:39
